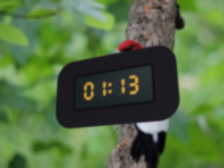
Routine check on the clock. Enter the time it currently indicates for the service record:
1:13
